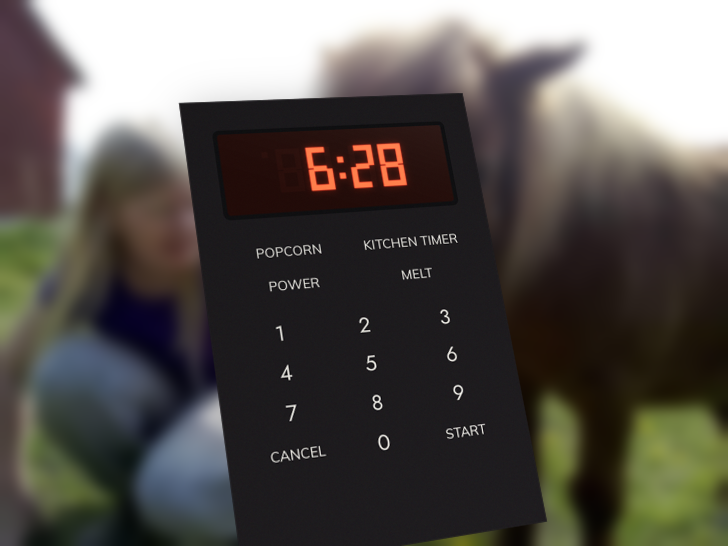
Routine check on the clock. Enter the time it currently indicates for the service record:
6:28
